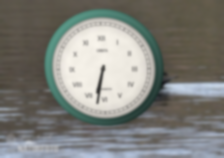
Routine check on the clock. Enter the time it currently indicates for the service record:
6:32
